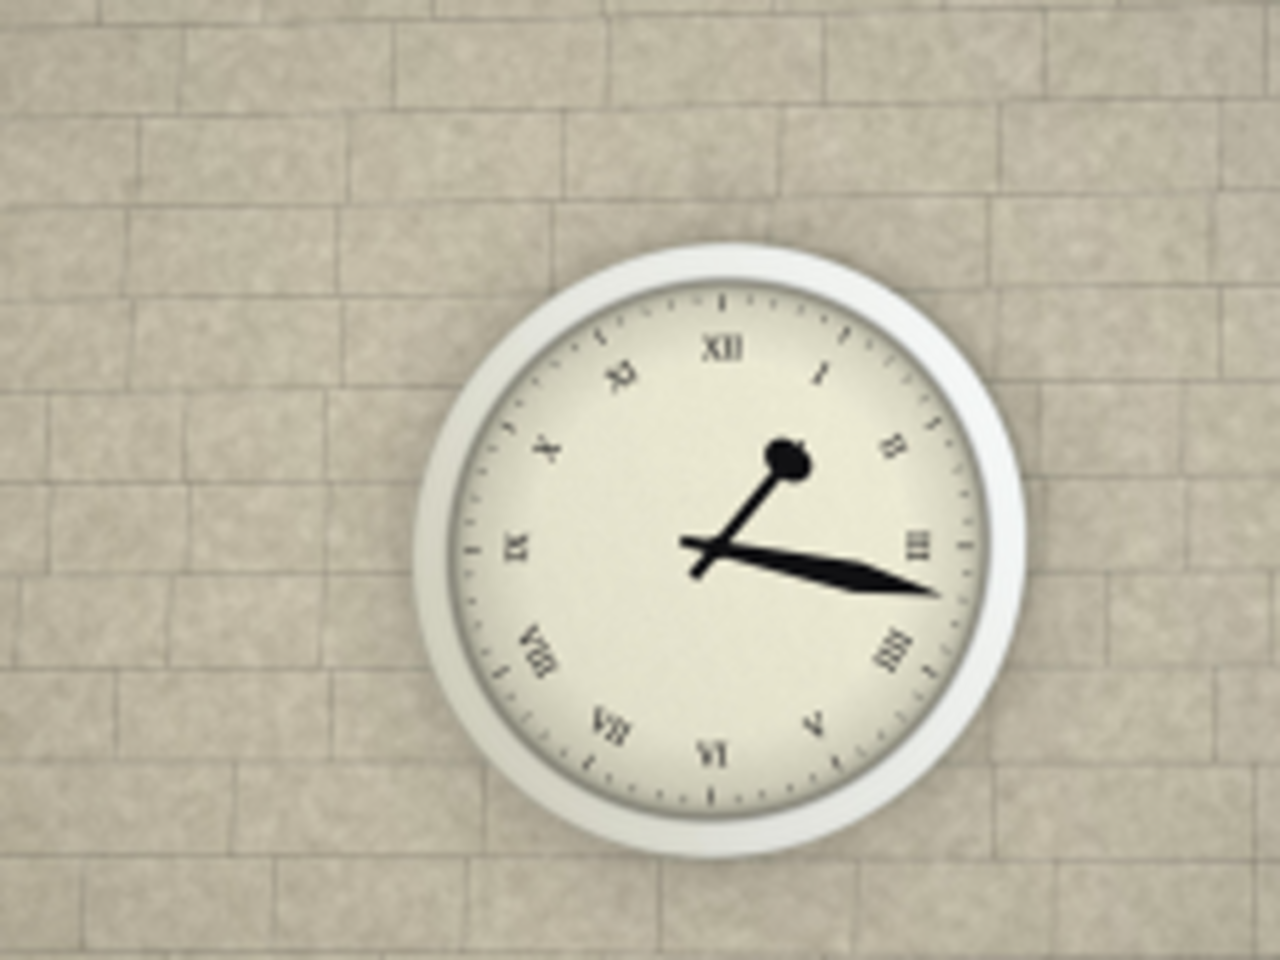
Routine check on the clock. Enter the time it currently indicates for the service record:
1:17
